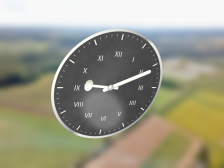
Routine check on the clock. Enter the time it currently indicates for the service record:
9:11
